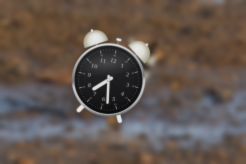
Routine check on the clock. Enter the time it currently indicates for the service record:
7:28
